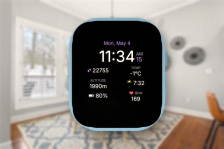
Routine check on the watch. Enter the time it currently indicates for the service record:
11:34
